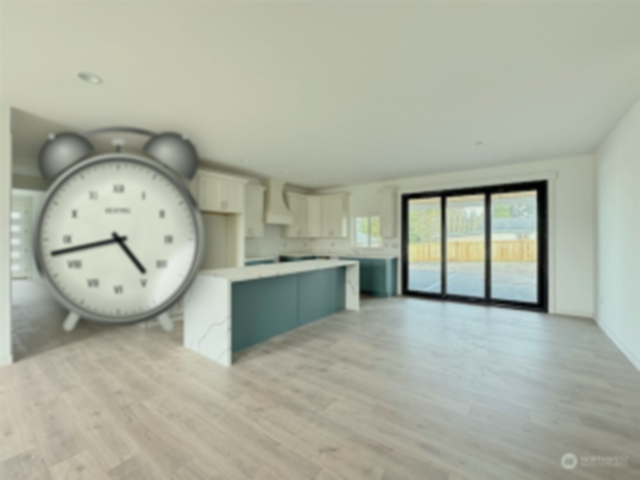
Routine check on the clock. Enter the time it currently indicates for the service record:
4:43
